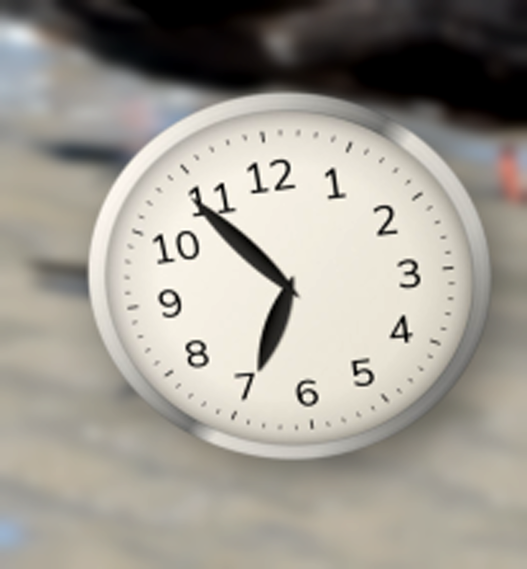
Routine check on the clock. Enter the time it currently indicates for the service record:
6:54
